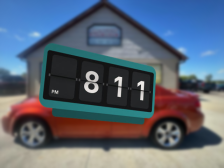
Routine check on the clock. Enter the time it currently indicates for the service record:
8:11
